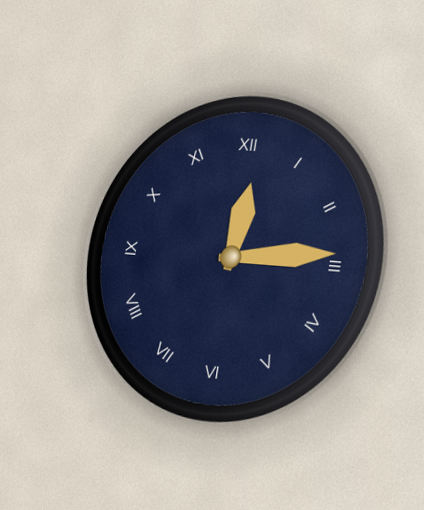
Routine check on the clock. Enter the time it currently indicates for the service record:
12:14
